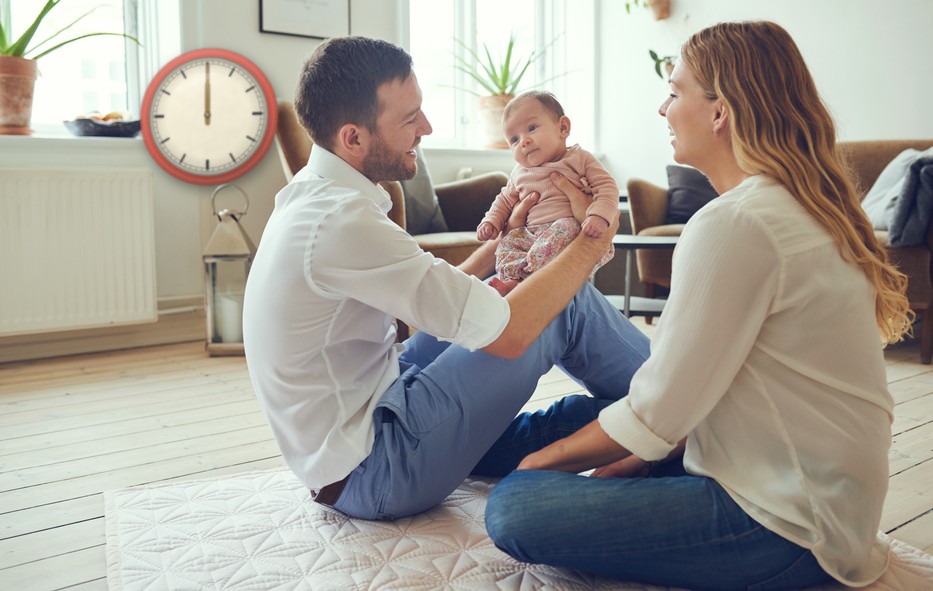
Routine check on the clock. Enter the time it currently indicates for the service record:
12:00
